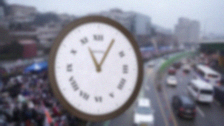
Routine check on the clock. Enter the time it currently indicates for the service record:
11:05
